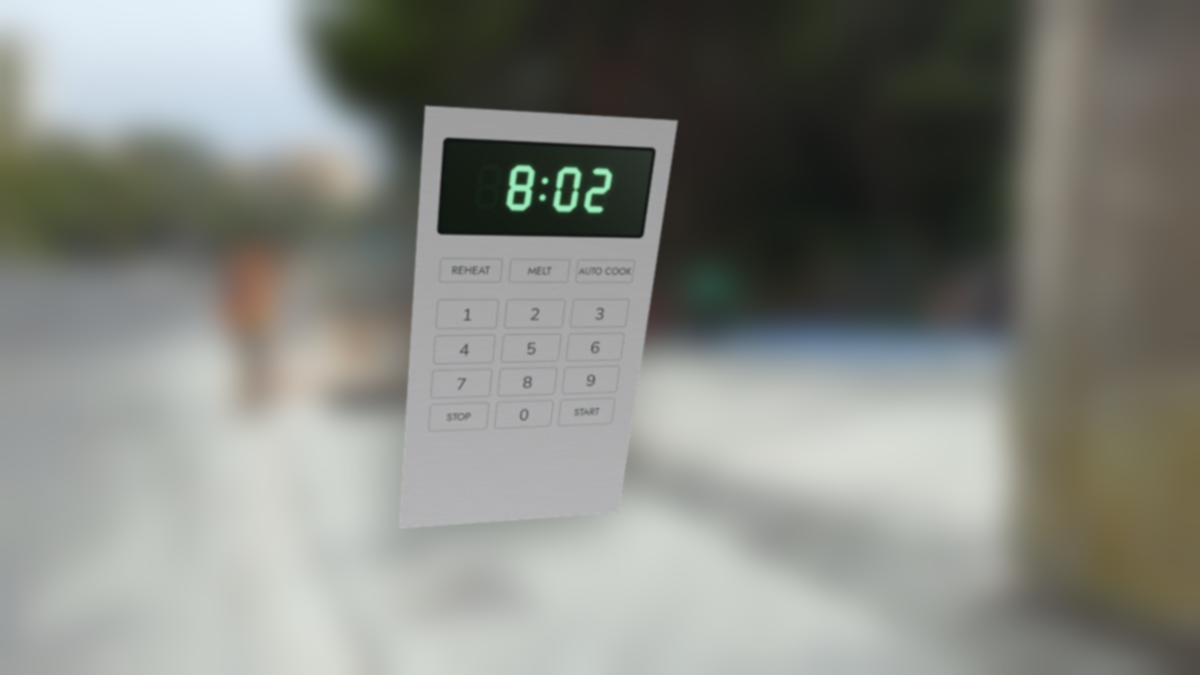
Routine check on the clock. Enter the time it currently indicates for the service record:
8:02
